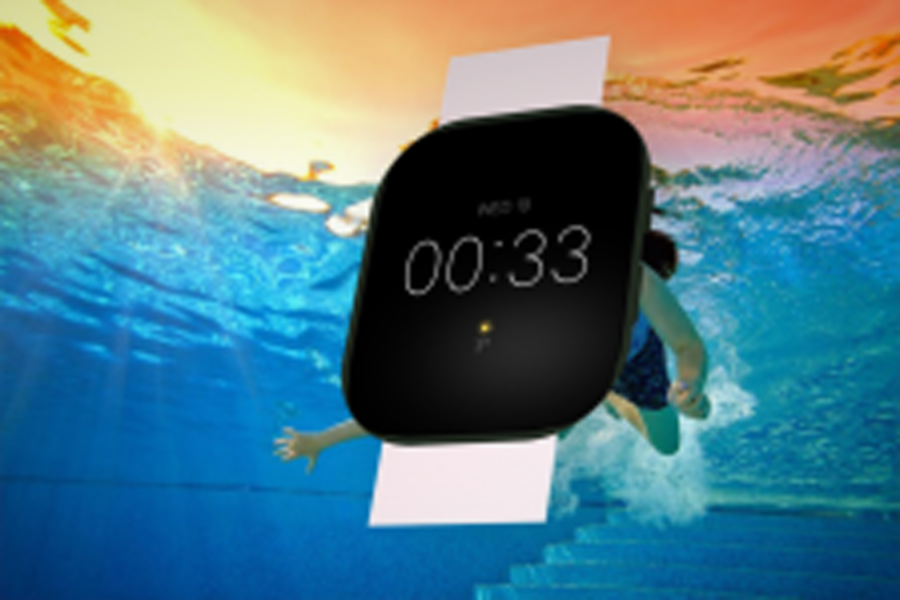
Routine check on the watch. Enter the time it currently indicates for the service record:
0:33
